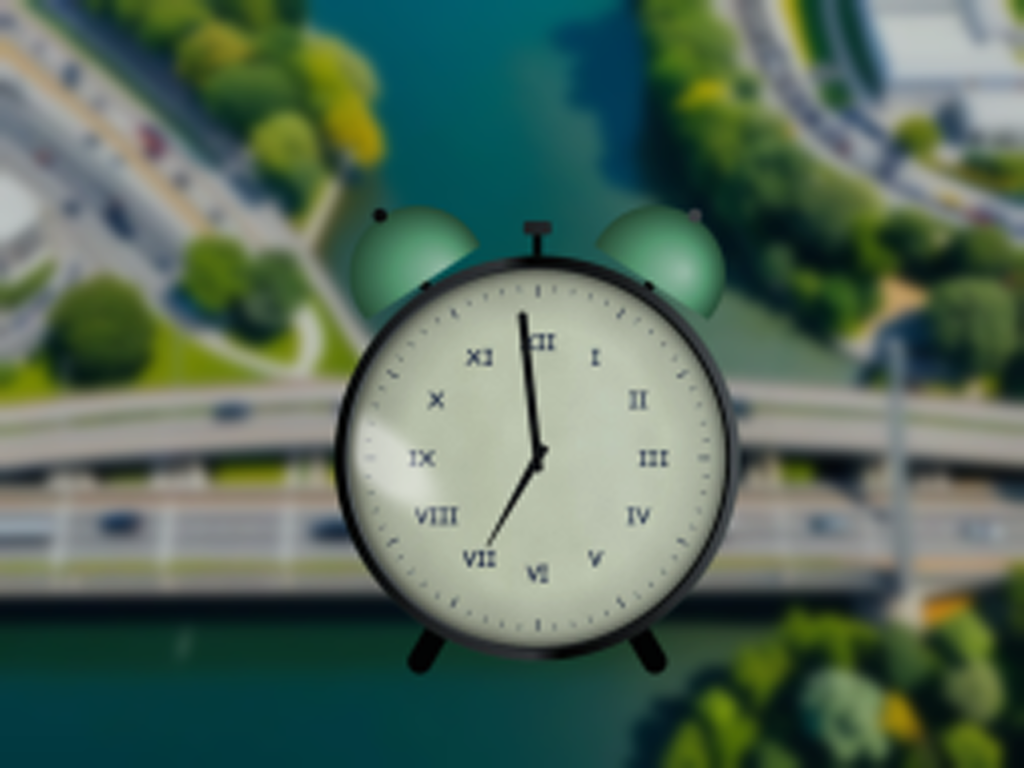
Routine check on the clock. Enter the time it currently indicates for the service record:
6:59
